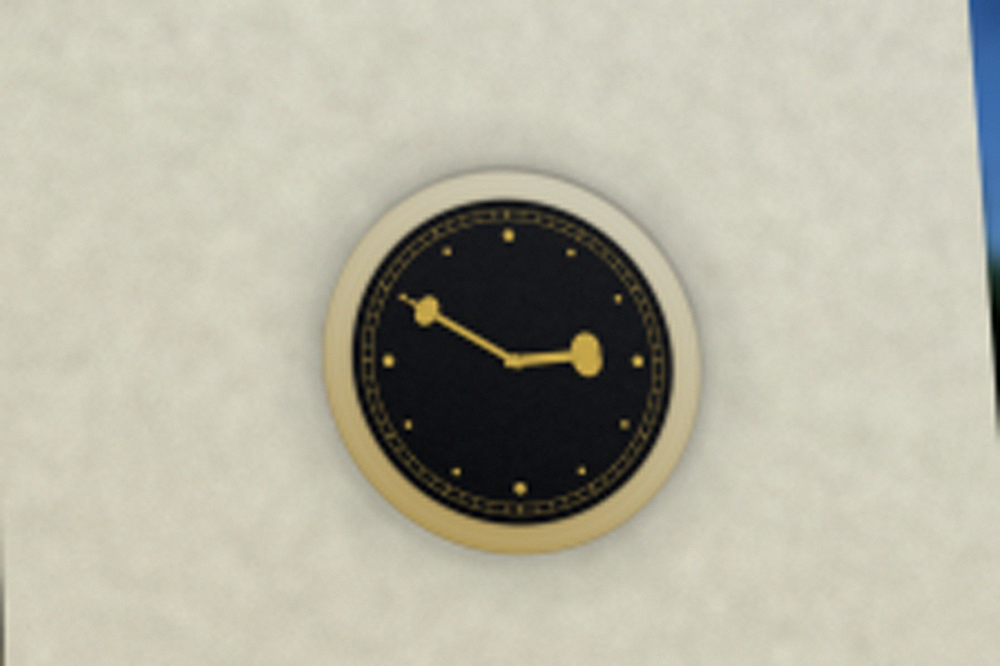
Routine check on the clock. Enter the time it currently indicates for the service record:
2:50
